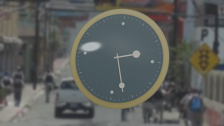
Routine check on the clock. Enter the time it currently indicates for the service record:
2:27
